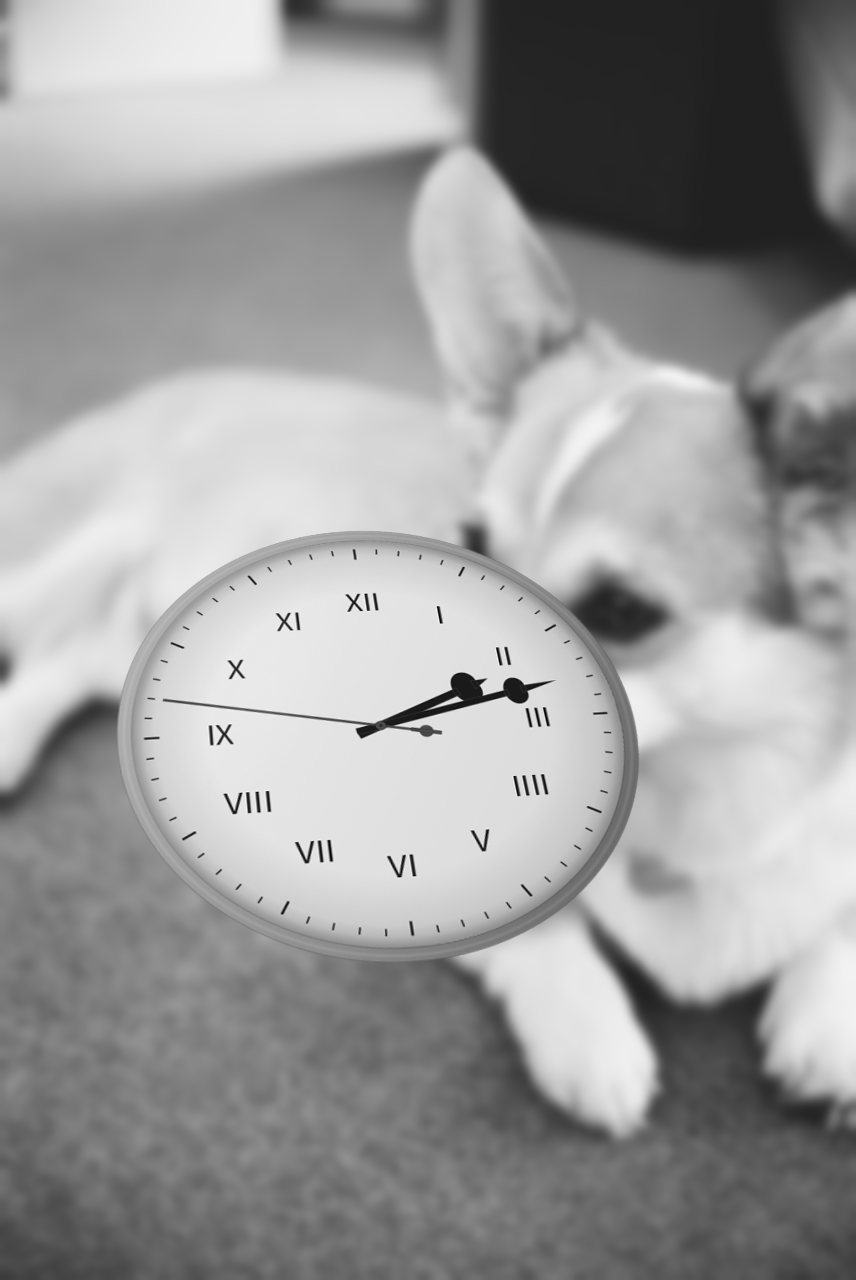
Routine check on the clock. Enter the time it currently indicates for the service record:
2:12:47
